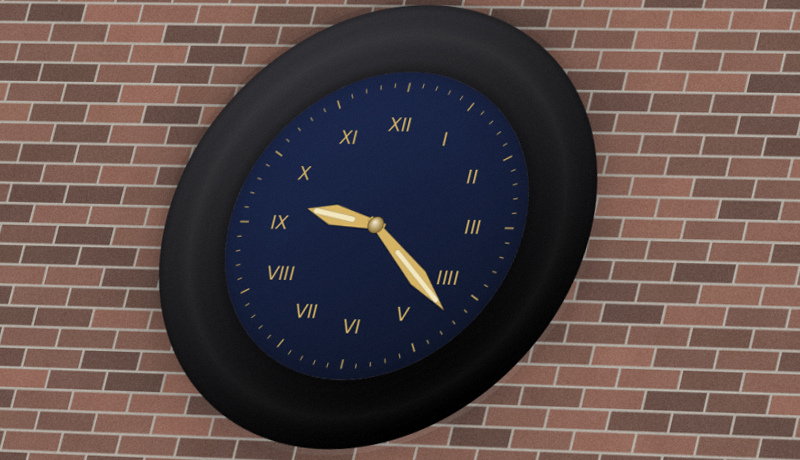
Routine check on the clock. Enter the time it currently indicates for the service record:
9:22
